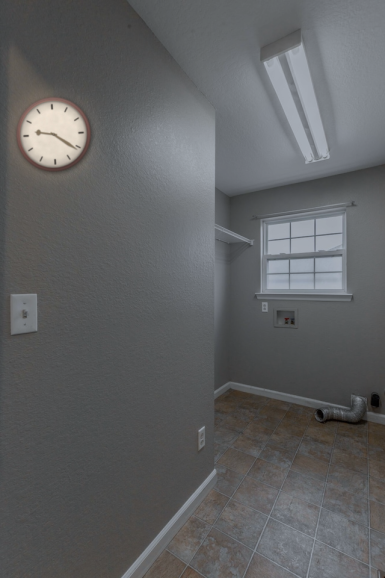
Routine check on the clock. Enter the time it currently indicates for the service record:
9:21
